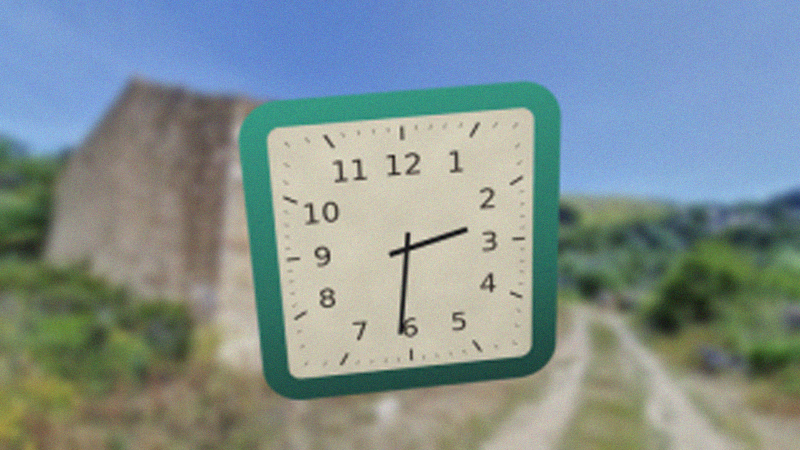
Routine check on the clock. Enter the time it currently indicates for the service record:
2:31
